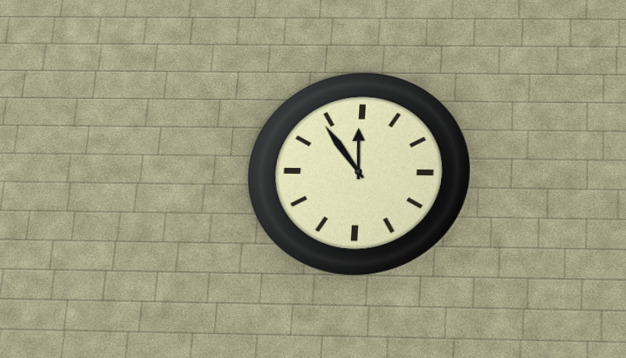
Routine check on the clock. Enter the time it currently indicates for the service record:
11:54
